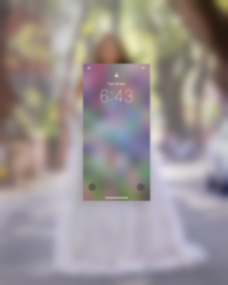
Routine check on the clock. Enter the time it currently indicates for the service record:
6:43
